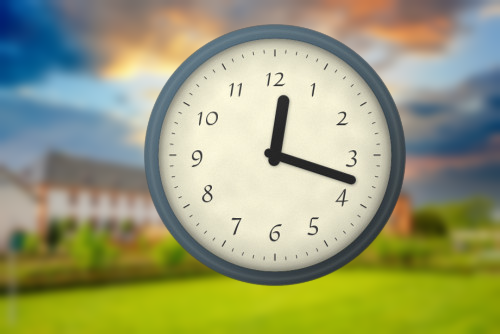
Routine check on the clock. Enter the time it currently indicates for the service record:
12:18
